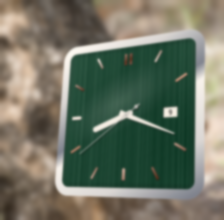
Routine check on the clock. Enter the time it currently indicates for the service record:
8:18:39
